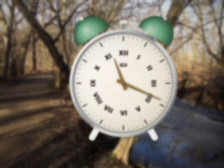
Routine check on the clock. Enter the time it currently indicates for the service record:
11:19
